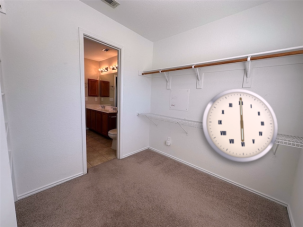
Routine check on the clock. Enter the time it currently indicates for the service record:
6:00
